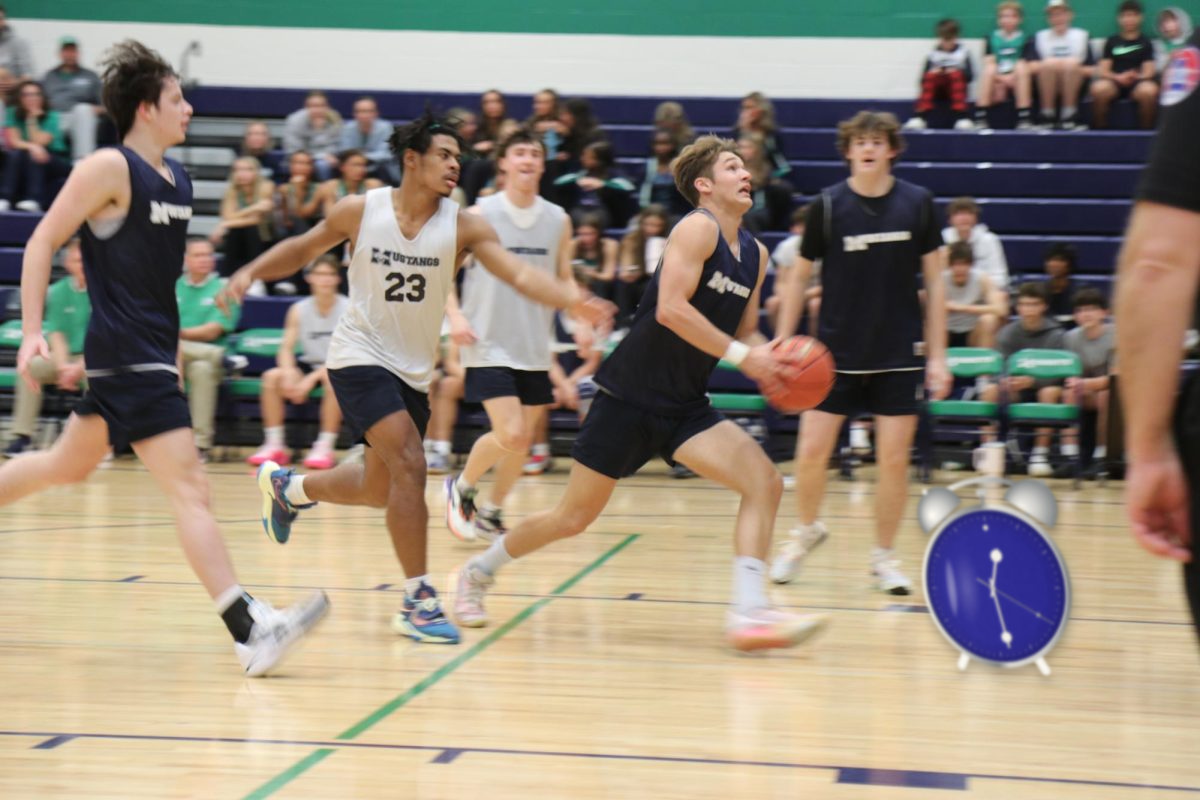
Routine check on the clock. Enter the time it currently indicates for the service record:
12:28:20
